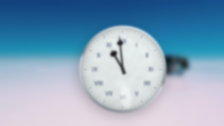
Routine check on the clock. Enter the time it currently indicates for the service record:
10:59
